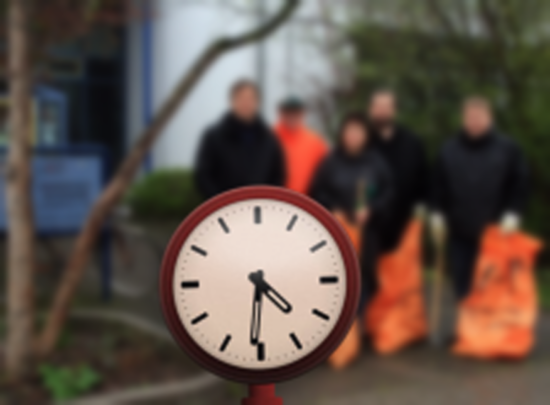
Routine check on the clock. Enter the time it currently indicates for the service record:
4:31
